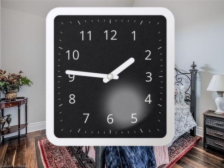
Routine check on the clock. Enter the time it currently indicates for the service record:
1:46
